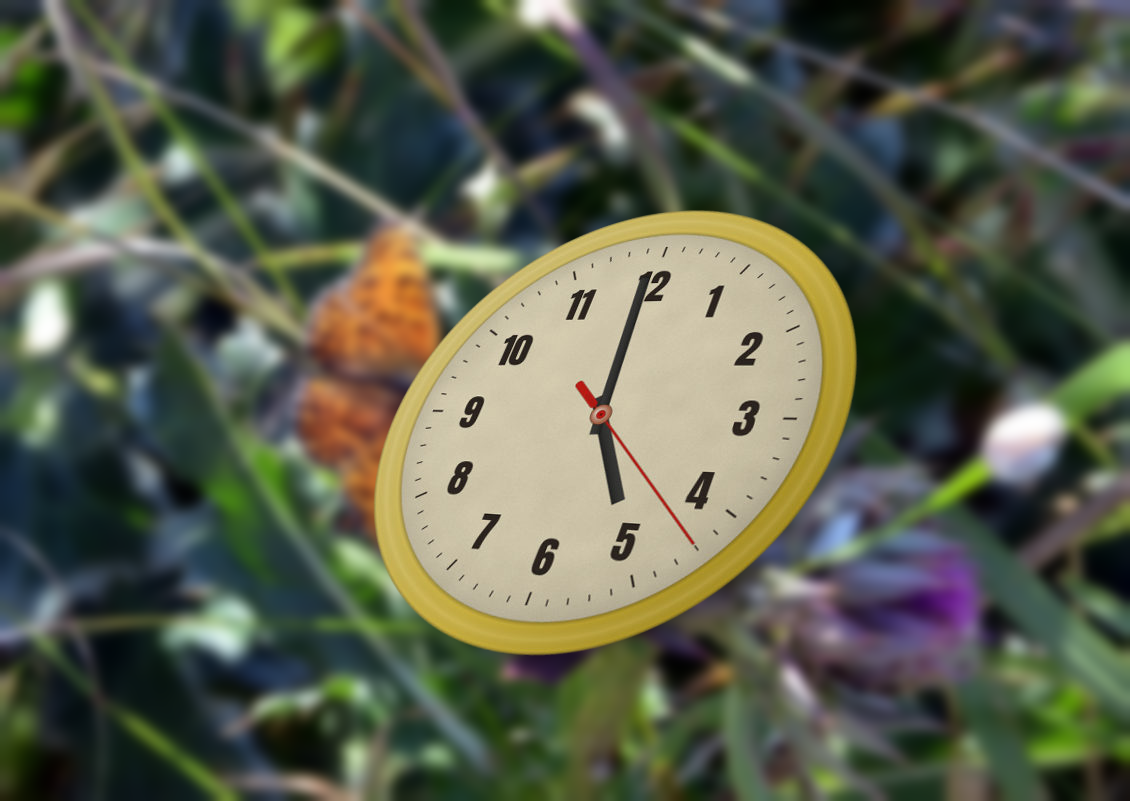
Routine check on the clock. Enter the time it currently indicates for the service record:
4:59:22
